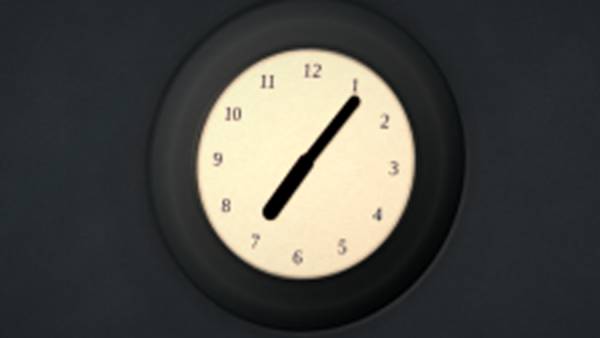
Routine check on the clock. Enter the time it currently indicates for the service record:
7:06
